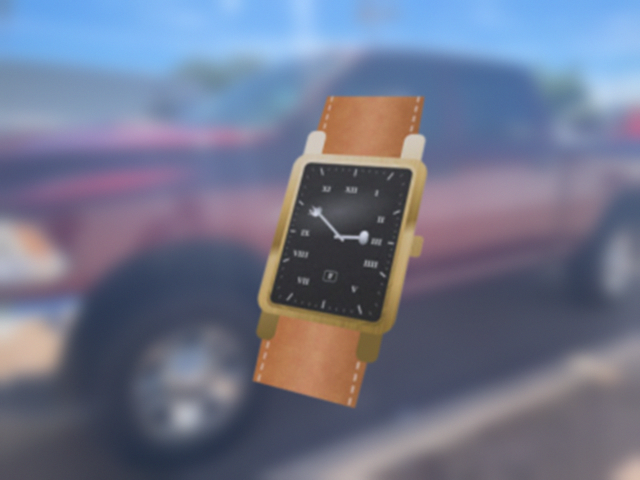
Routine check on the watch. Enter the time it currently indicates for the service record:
2:51
